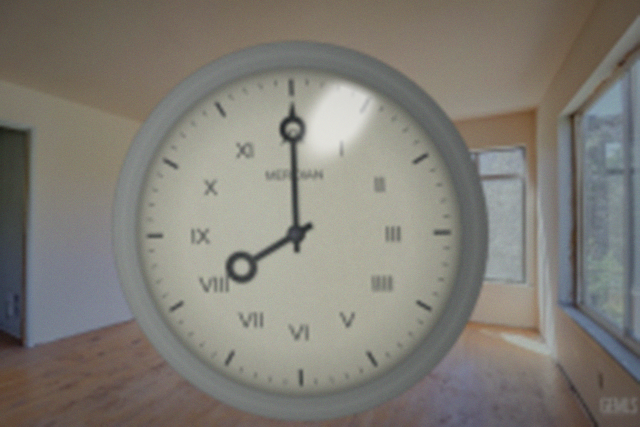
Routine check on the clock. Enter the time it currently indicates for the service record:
8:00
